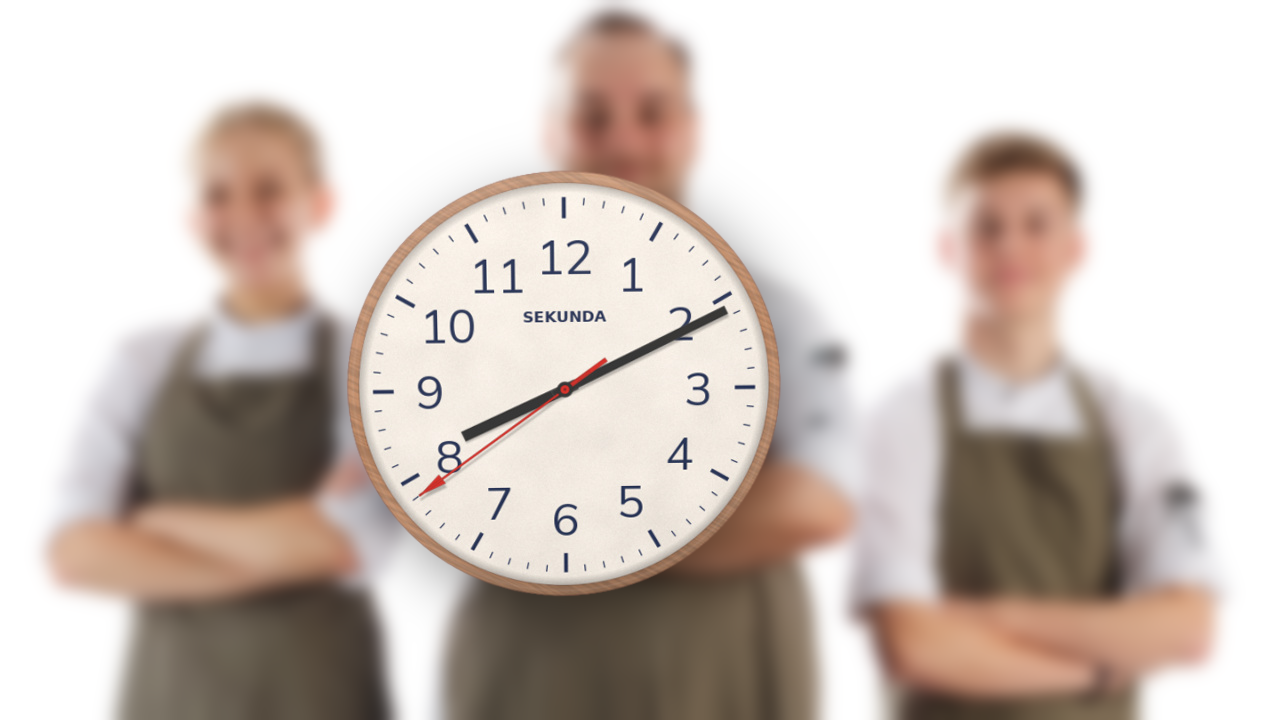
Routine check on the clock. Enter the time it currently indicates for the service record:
8:10:39
